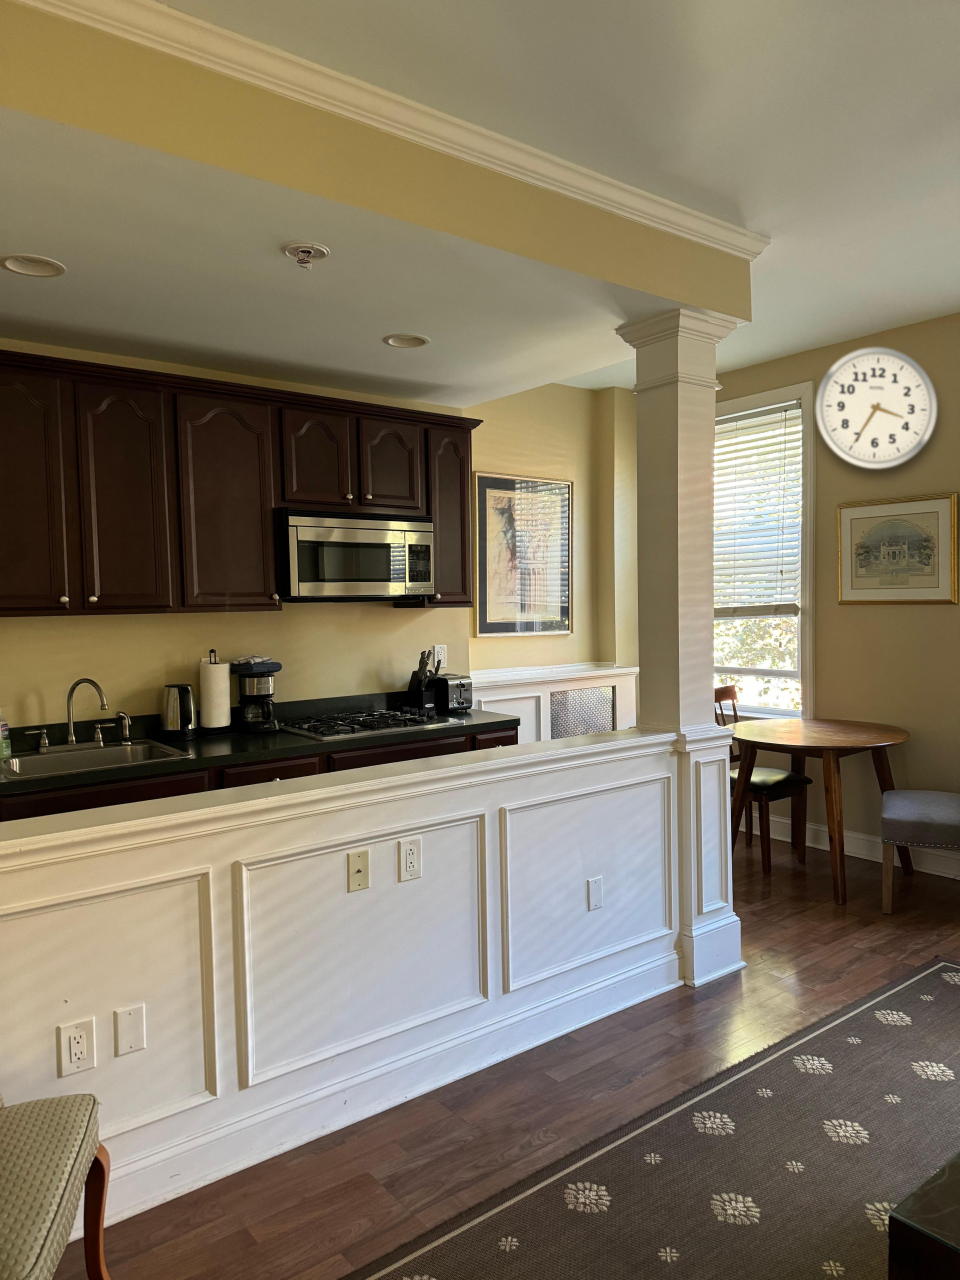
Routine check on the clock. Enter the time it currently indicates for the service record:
3:35
